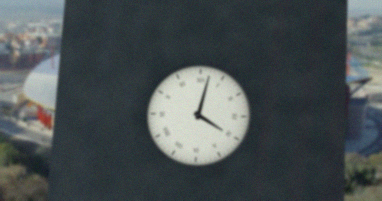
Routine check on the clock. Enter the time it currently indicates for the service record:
4:02
